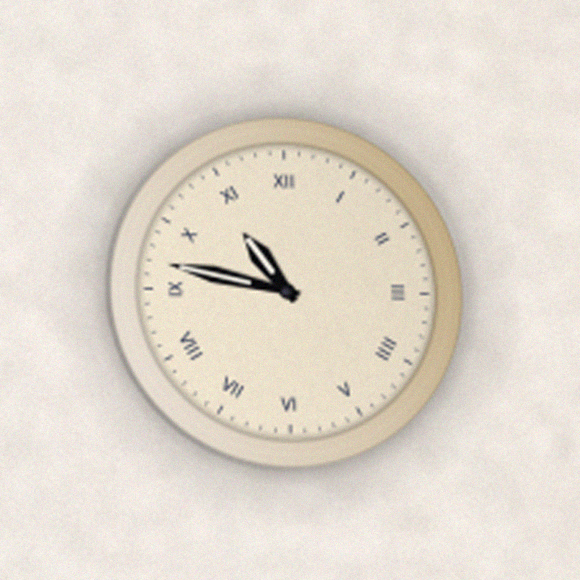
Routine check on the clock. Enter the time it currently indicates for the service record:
10:47
